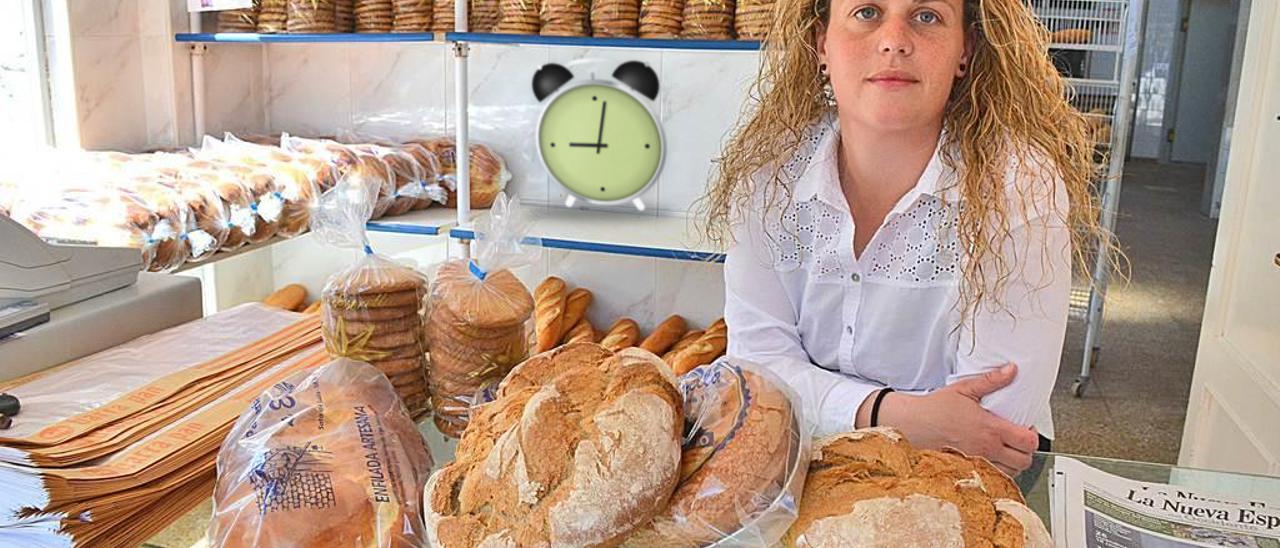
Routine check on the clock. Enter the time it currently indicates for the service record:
9:02
